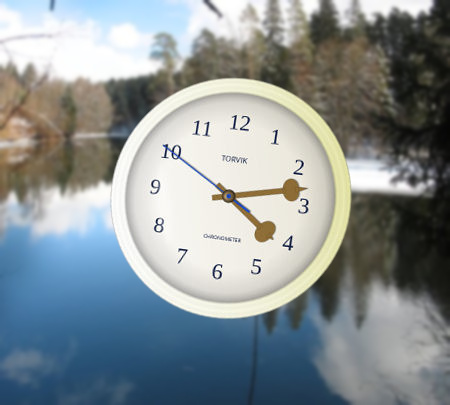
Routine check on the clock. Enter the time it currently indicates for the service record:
4:12:50
